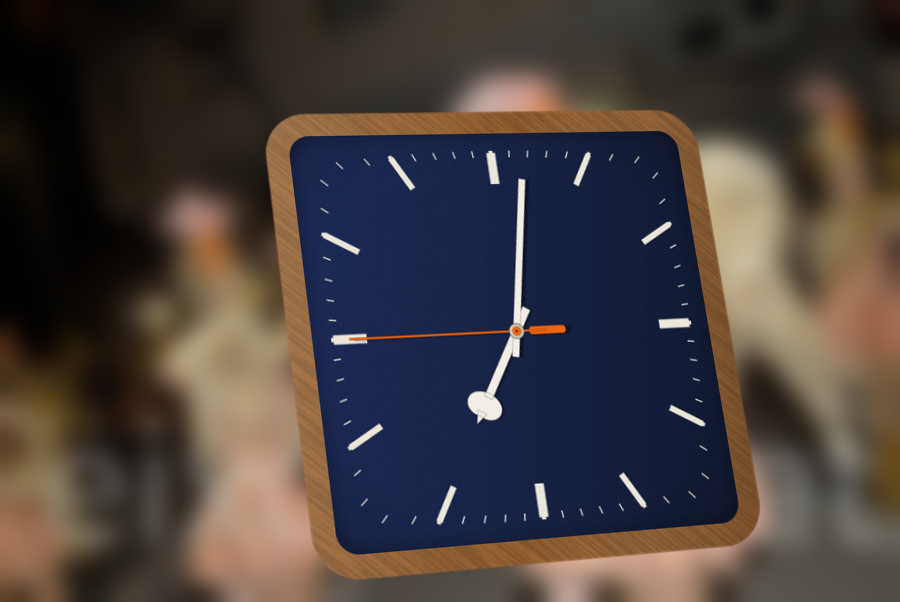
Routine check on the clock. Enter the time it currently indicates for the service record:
7:01:45
